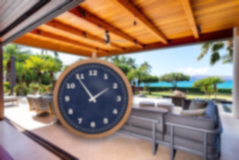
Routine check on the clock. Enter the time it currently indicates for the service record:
1:54
